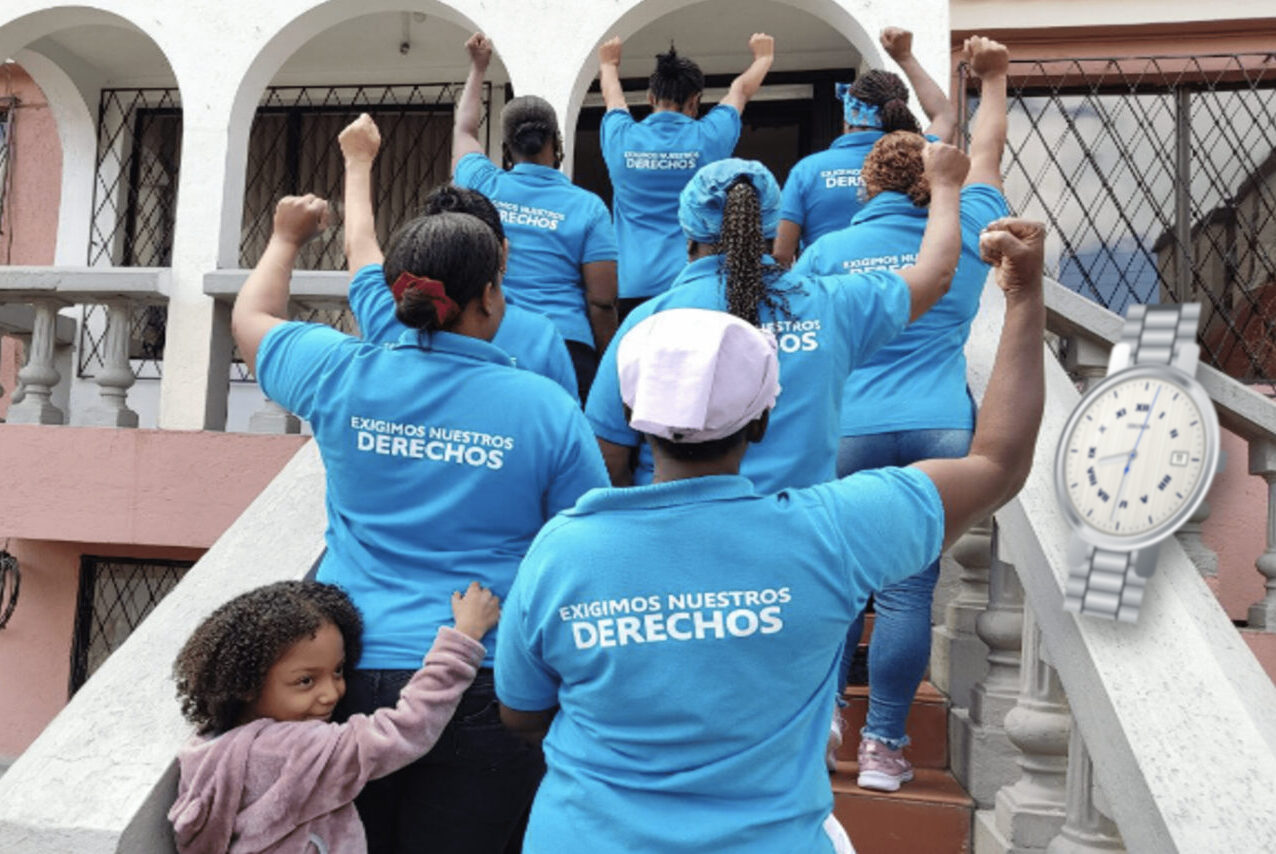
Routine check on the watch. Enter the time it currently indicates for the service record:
8:31:02
